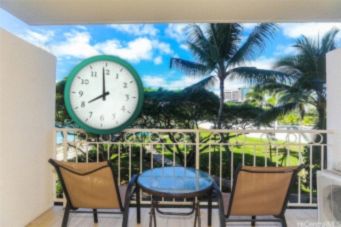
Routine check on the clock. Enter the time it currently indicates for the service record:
7:59
